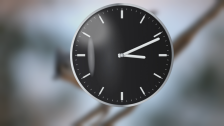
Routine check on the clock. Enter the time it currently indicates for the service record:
3:11
